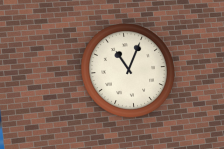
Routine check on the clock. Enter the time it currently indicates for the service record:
11:05
